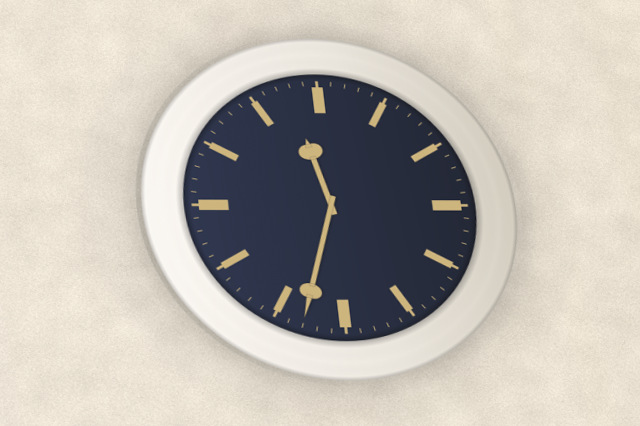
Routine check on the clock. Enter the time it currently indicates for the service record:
11:33
